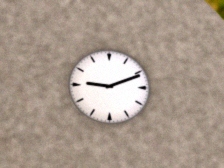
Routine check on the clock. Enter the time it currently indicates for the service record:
9:11
